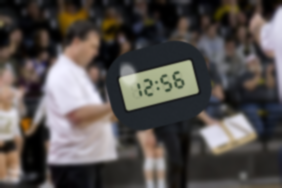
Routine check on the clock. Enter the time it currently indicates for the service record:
12:56
